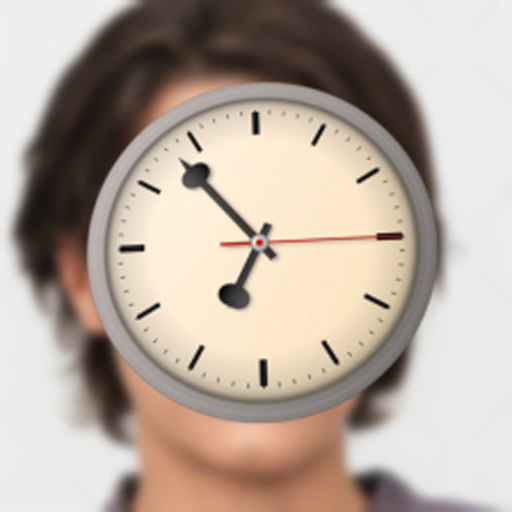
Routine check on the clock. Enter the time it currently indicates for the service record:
6:53:15
